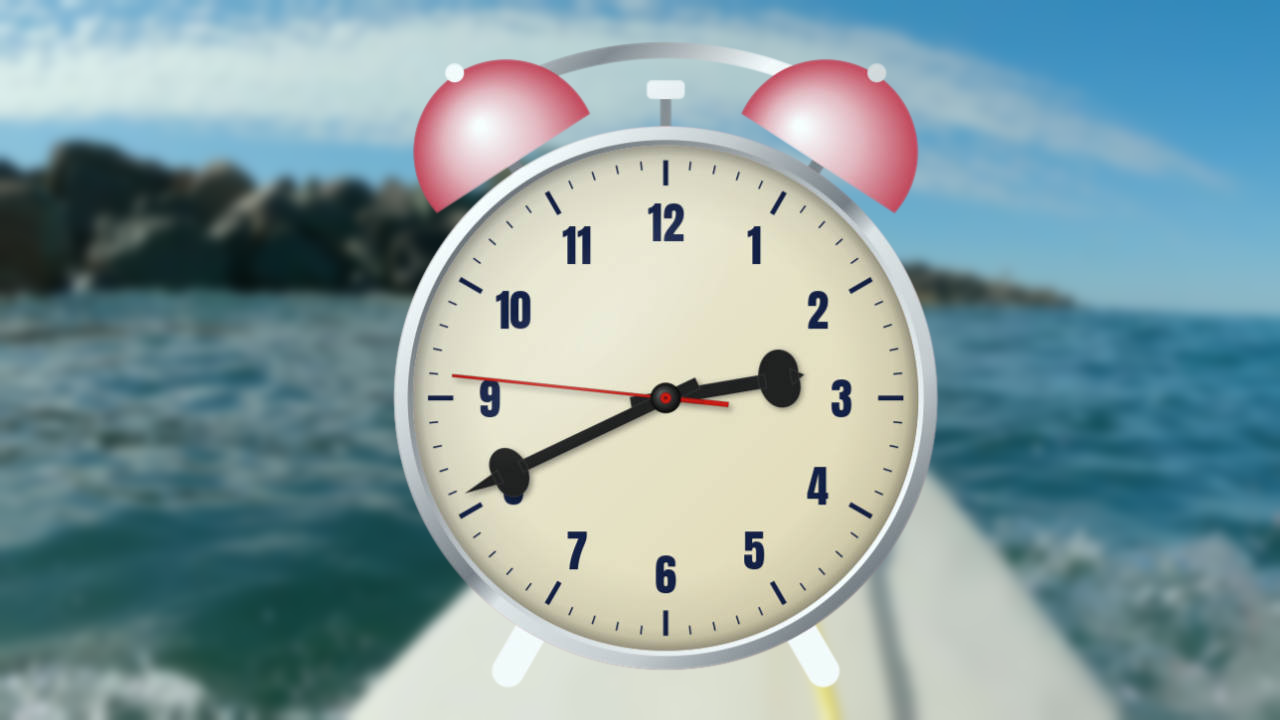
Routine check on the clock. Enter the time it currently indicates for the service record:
2:40:46
